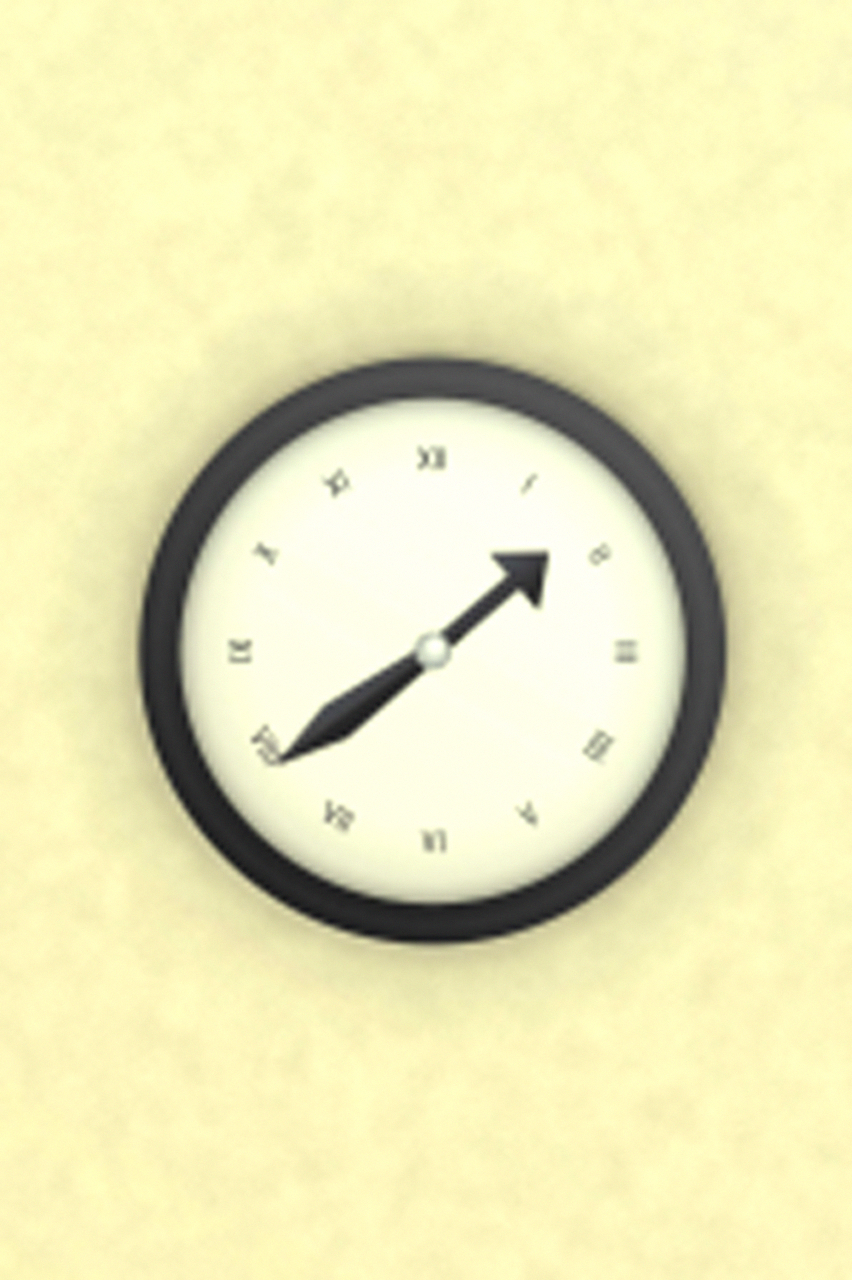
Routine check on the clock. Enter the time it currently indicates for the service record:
1:39
